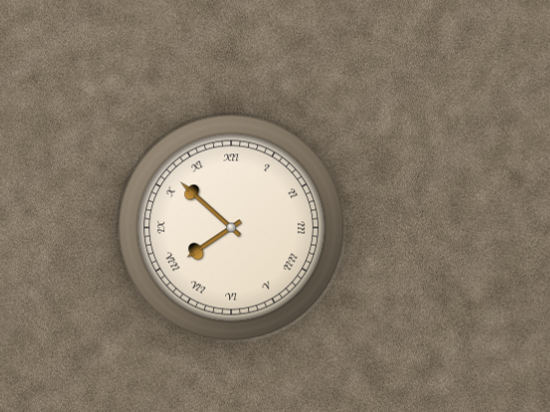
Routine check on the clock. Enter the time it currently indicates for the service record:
7:52
